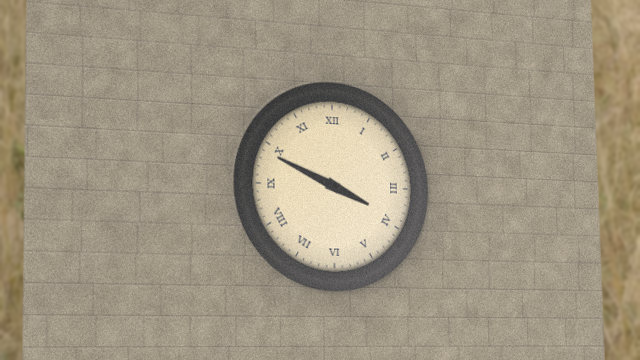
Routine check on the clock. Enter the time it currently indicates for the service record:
3:49
